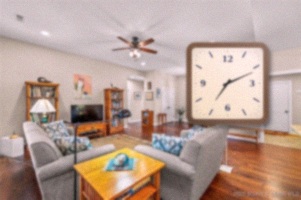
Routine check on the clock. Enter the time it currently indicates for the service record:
7:11
